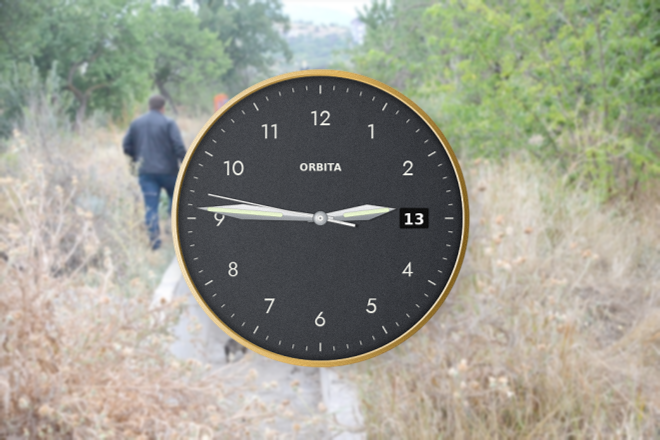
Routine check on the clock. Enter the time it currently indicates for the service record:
2:45:47
